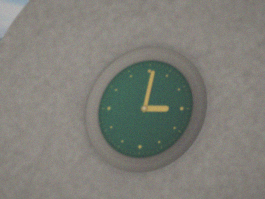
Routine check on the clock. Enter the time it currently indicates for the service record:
3:01
